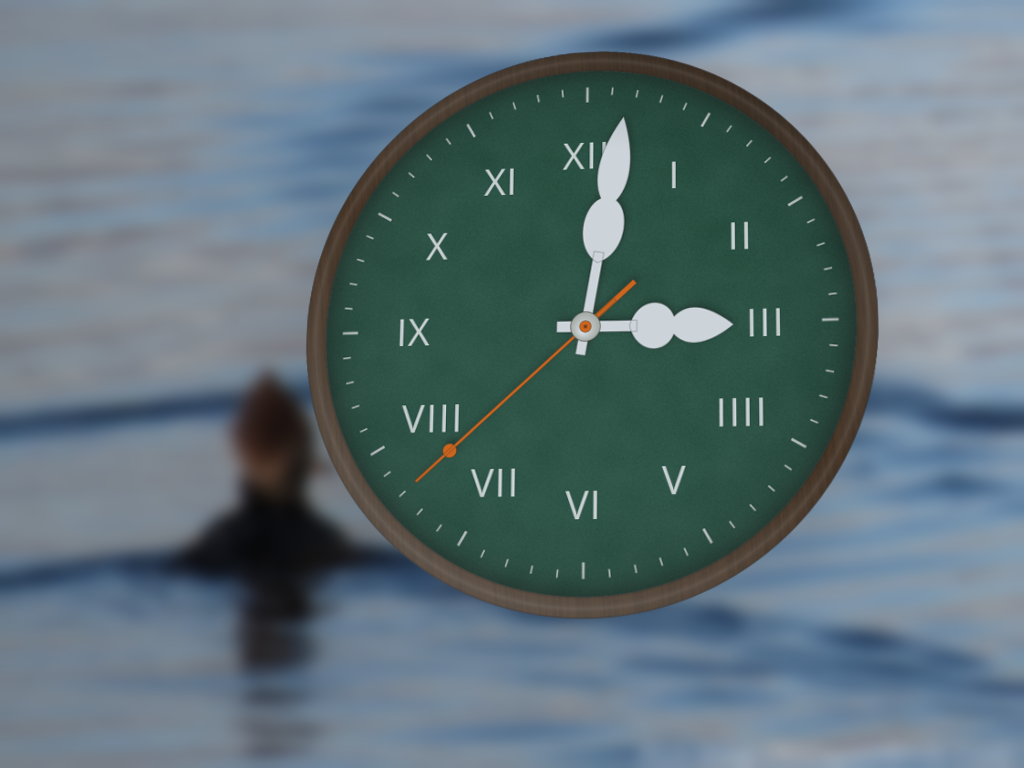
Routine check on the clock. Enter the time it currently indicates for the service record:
3:01:38
